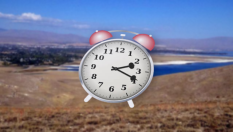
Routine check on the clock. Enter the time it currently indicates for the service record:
2:19
